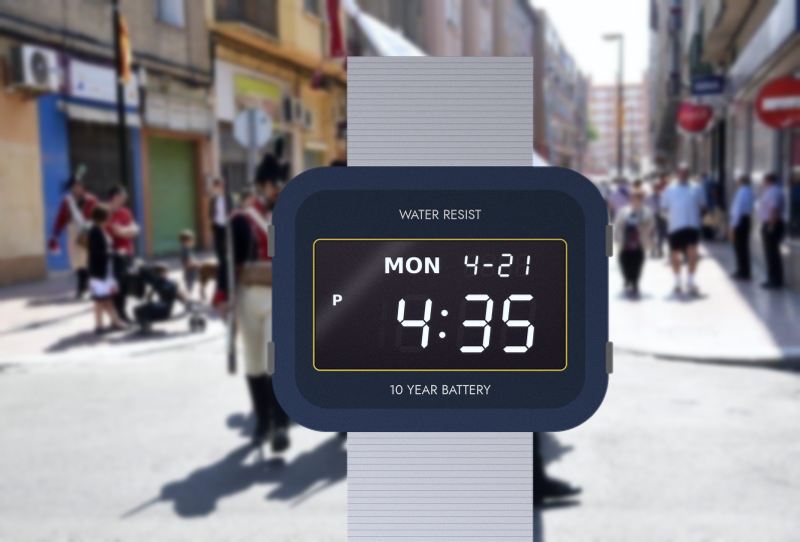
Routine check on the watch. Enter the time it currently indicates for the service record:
4:35
